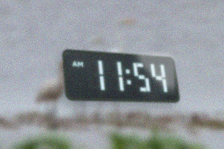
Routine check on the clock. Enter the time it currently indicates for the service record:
11:54
